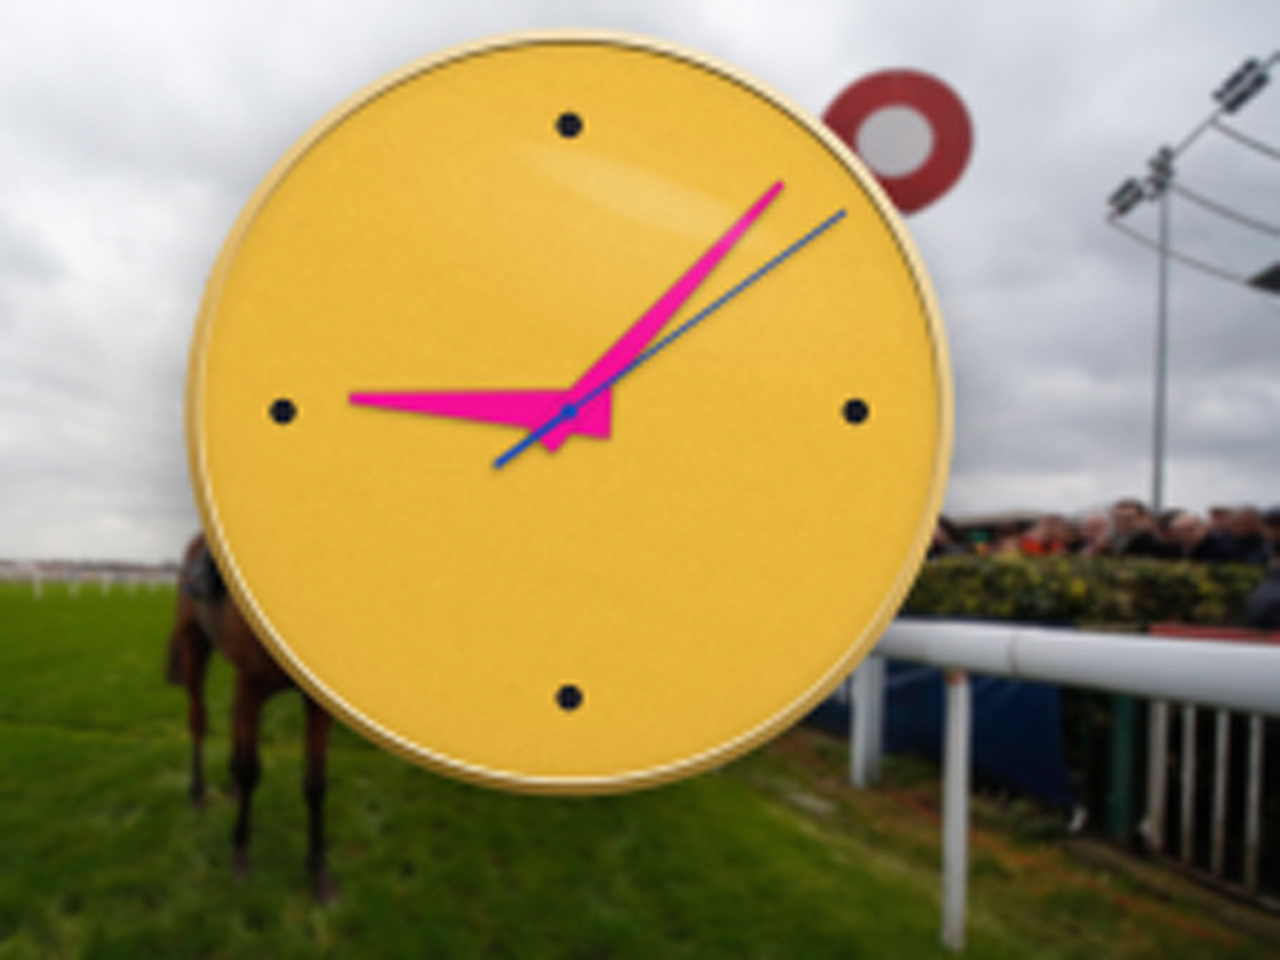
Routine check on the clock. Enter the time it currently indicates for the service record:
9:07:09
